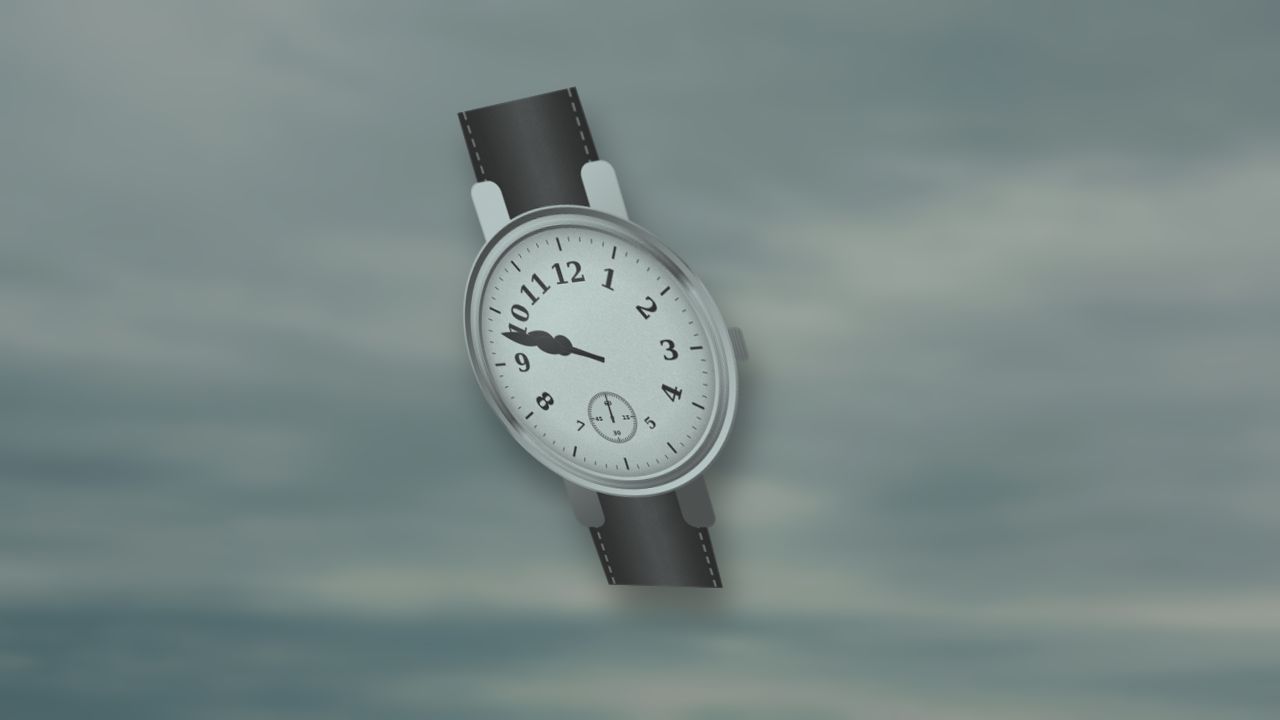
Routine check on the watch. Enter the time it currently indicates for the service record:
9:48
